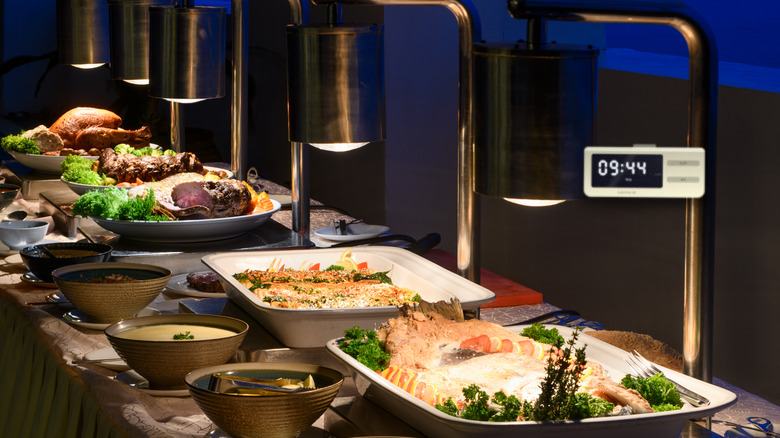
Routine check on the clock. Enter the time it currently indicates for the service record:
9:44
